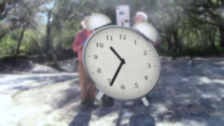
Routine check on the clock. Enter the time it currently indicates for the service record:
10:34
